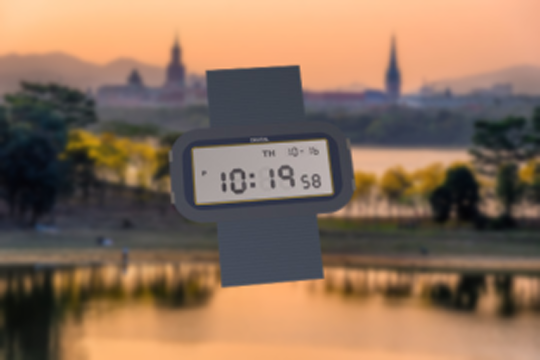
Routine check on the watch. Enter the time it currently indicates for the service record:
10:19:58
